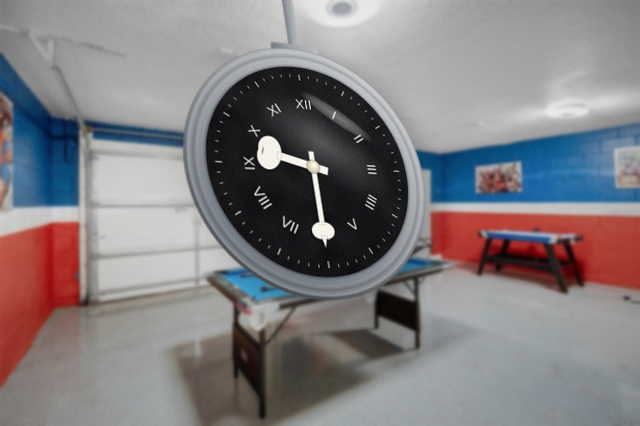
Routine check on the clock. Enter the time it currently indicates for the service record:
9:30
